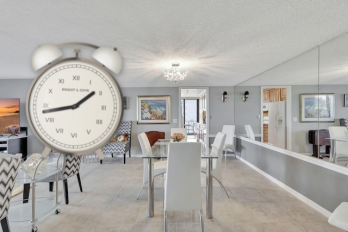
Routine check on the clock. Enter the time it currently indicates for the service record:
1:43
